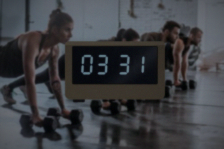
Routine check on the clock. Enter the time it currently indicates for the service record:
3:31
